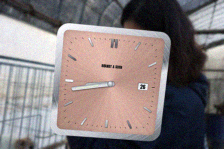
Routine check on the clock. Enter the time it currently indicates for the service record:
8:43
